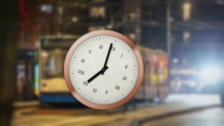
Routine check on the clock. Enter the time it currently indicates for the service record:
6:59
